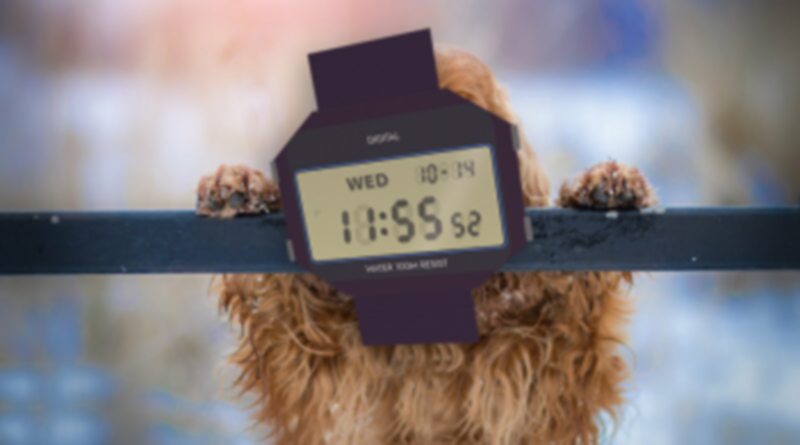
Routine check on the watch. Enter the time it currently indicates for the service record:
11:55:52
